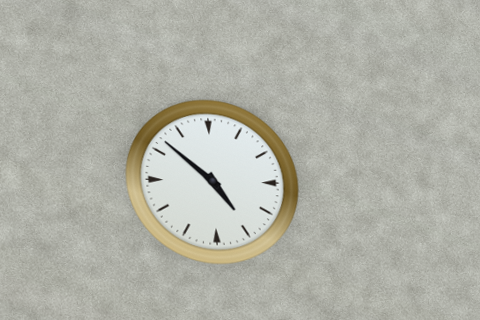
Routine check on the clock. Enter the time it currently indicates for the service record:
4:52
